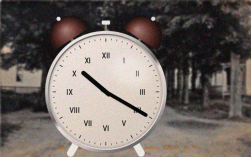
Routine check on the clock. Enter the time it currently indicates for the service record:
10:20
